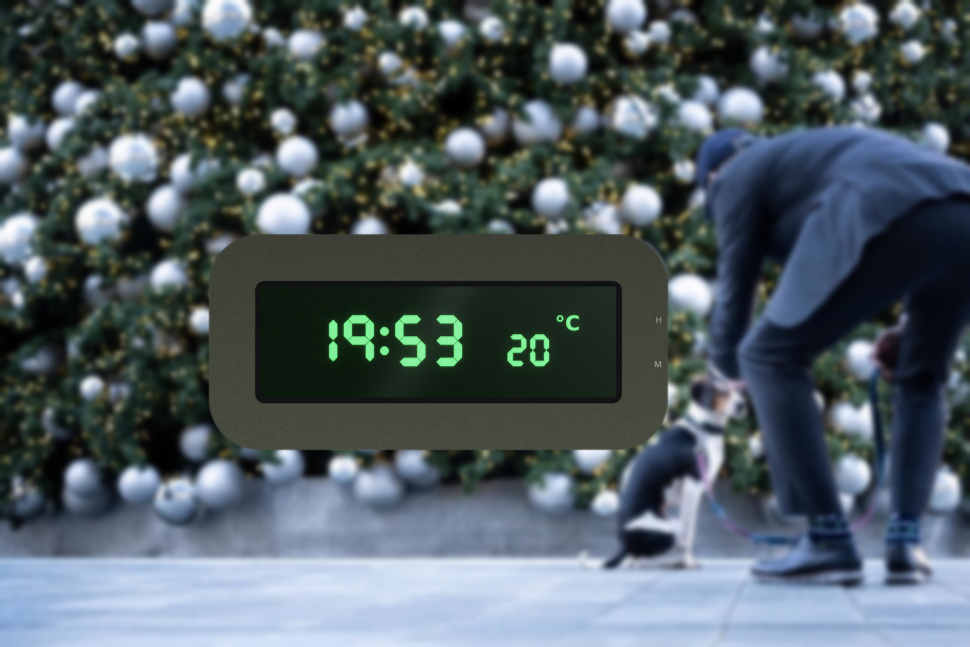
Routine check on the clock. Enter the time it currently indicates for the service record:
19:53
